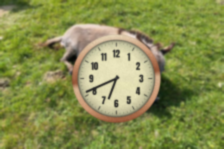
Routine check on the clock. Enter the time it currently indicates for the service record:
6:41
